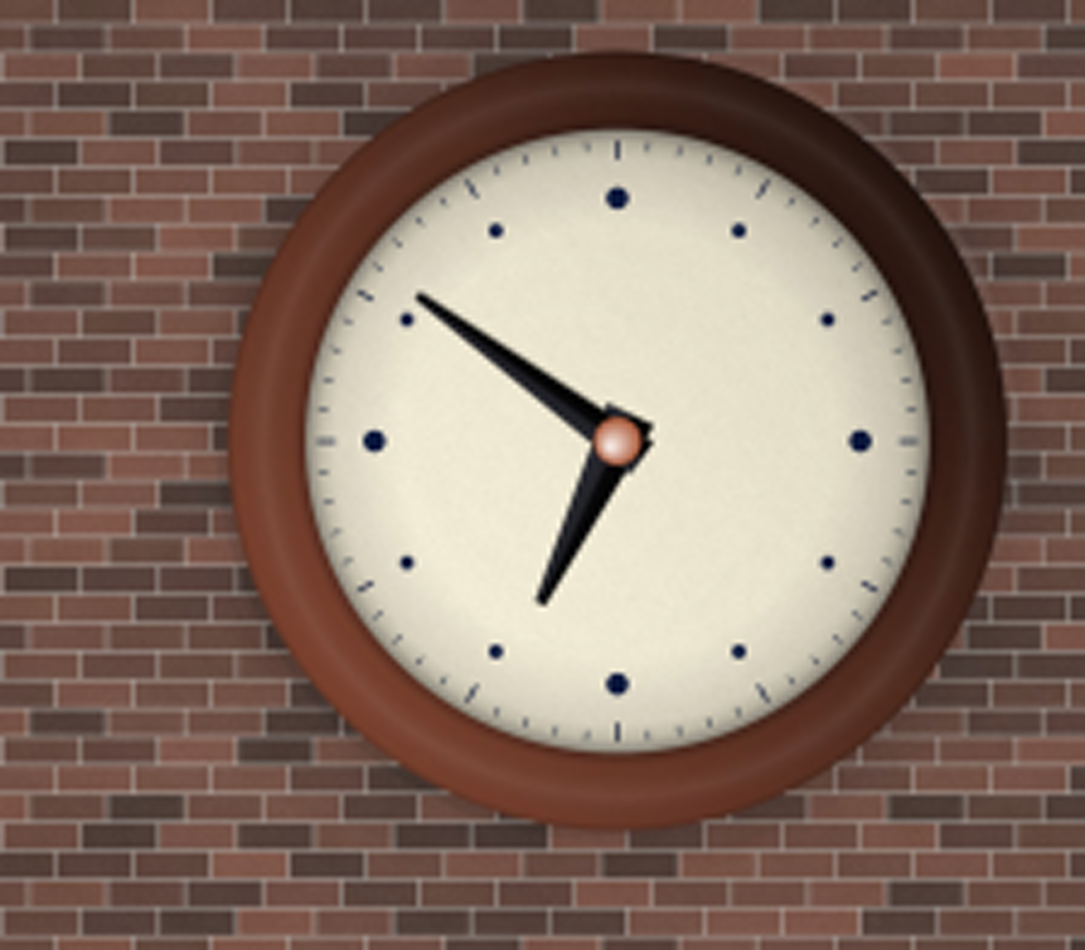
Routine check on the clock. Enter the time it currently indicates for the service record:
6:51
